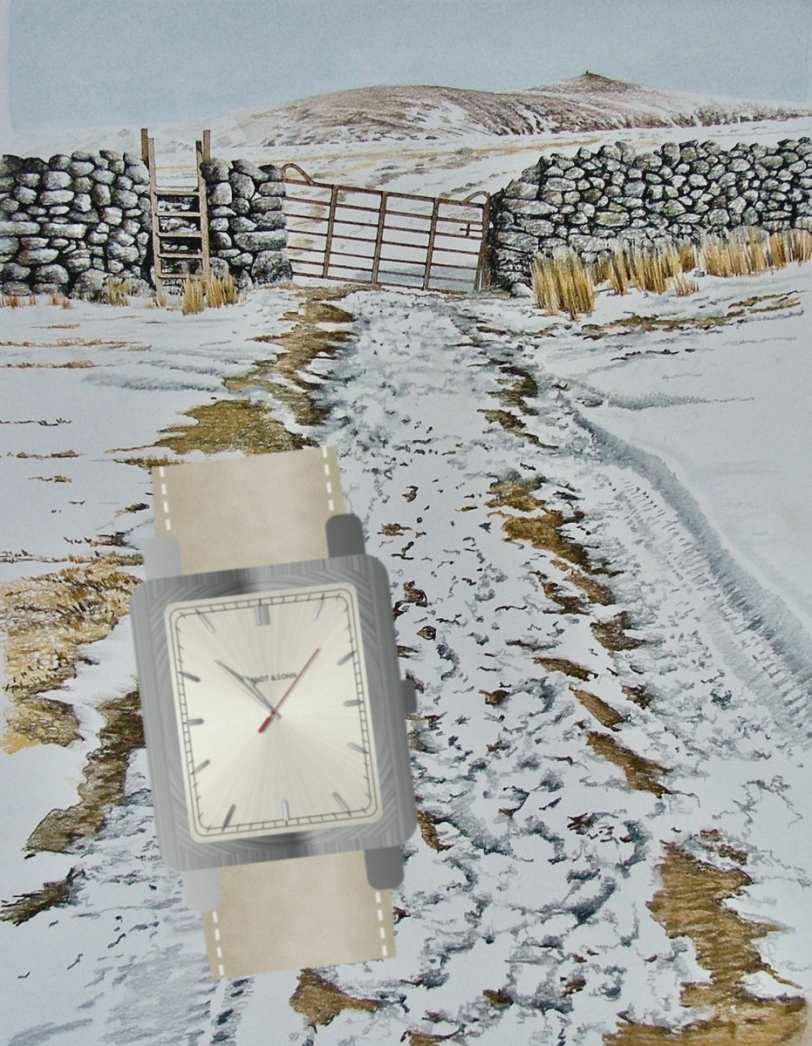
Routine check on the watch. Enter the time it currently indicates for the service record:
10:53:07
